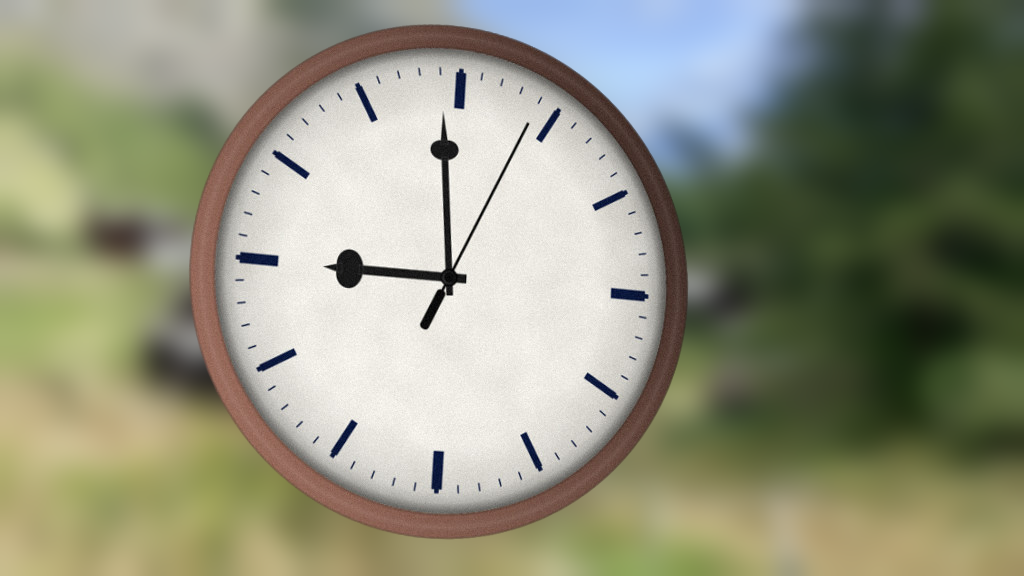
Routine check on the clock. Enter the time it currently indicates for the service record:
8:59:04
